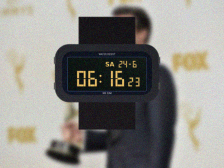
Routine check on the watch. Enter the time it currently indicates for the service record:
6:16:23
